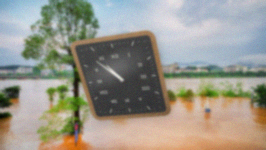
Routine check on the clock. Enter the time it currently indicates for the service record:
10:53
